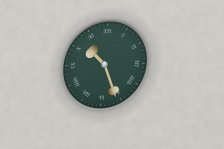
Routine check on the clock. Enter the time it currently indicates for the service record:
10:26
